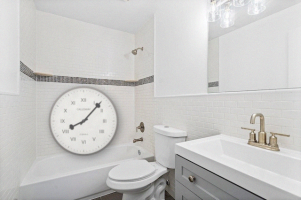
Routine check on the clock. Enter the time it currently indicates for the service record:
8:07
